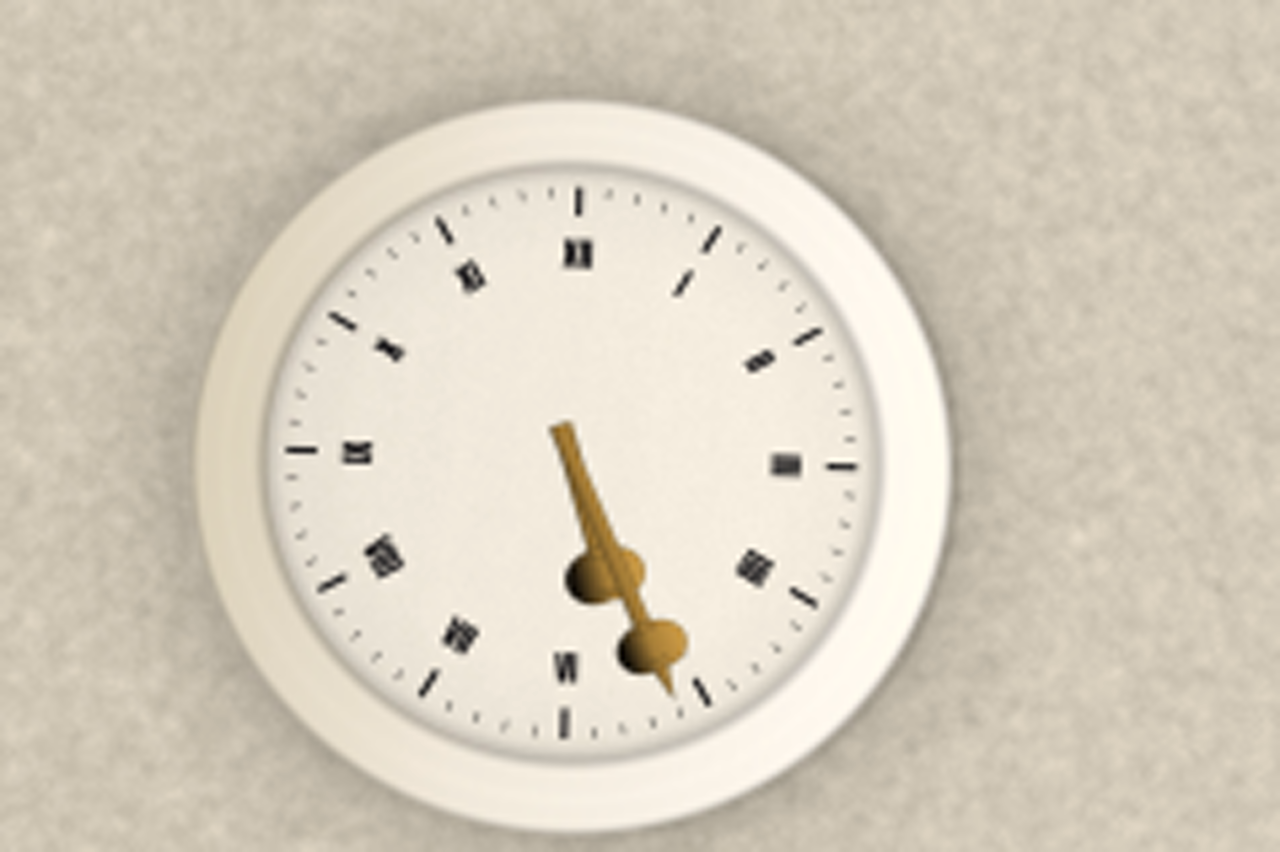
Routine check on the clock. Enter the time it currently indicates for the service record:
5:26
